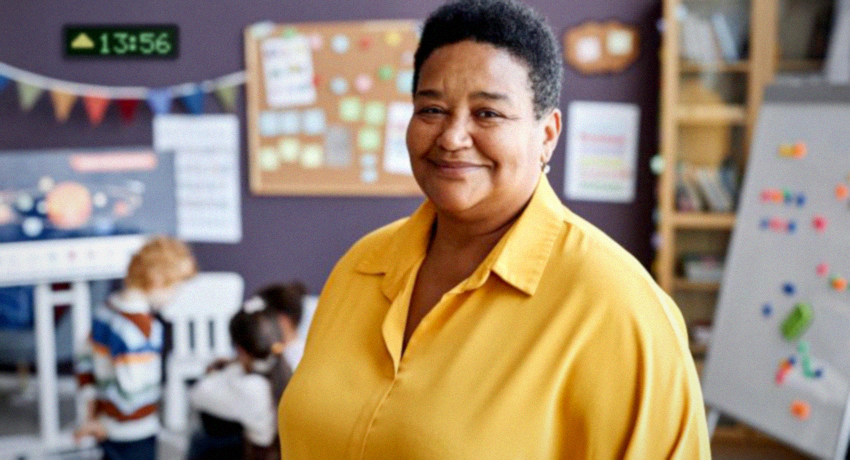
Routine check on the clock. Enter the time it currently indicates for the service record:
13:56
